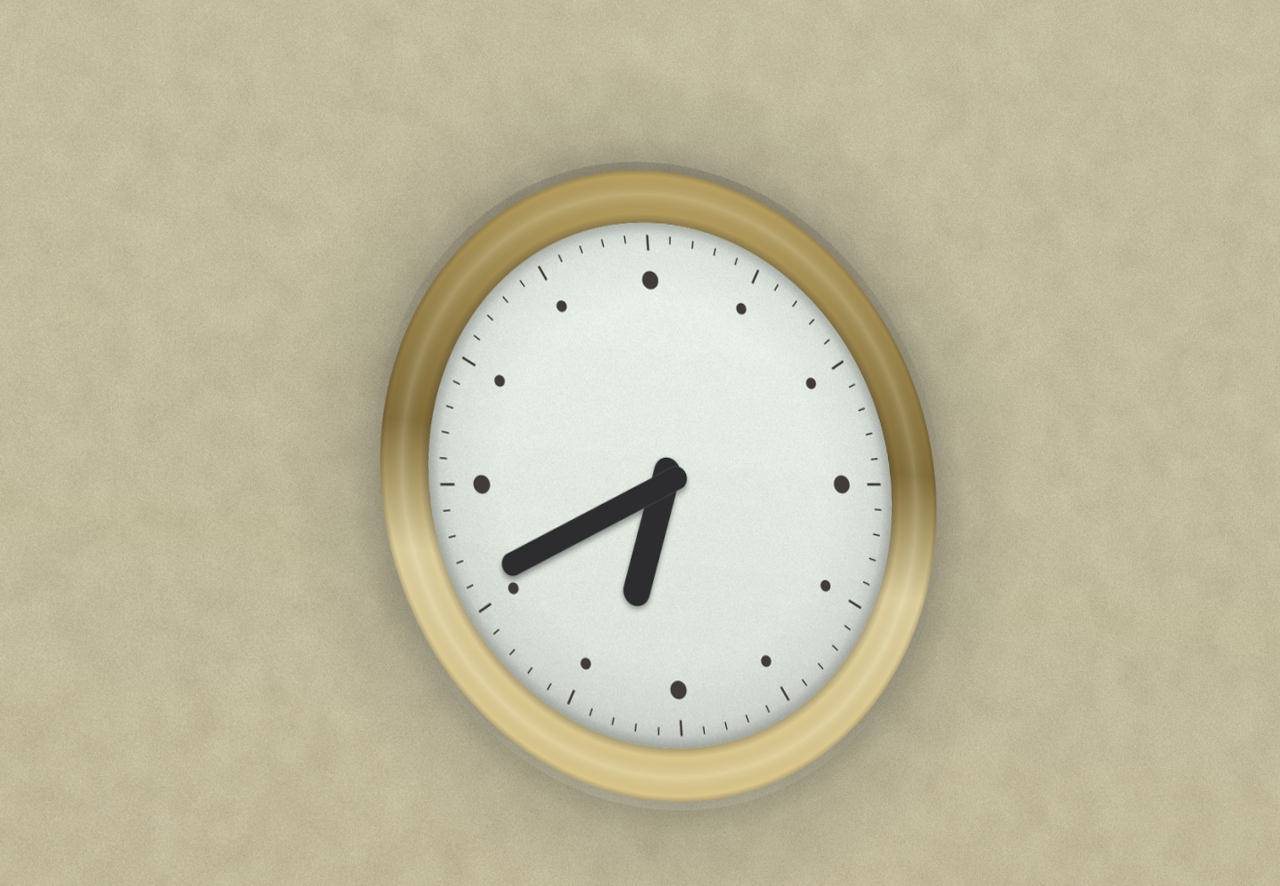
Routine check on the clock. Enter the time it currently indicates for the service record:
6:41
